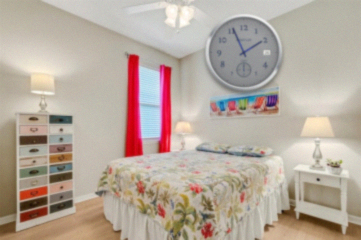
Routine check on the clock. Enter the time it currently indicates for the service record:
1:56
